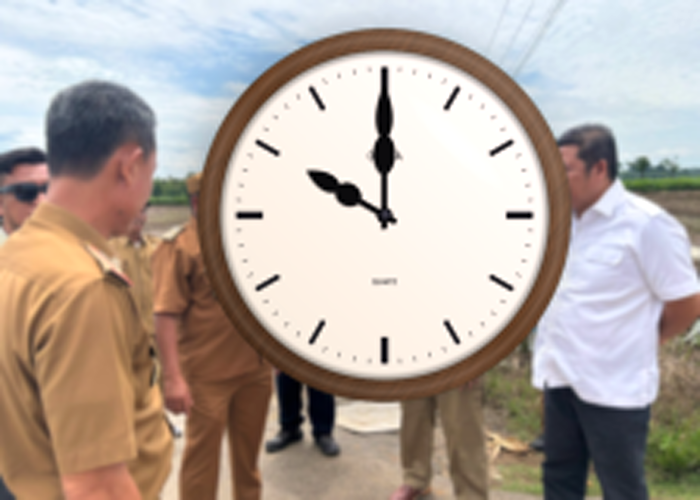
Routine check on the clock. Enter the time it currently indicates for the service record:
10:00
